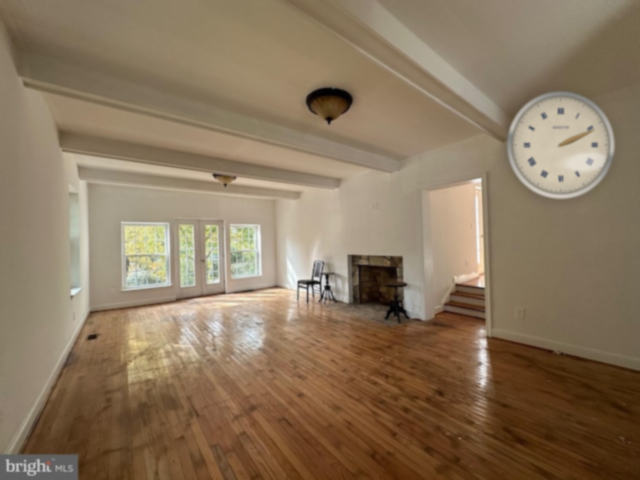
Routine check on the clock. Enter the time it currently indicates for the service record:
2:11
